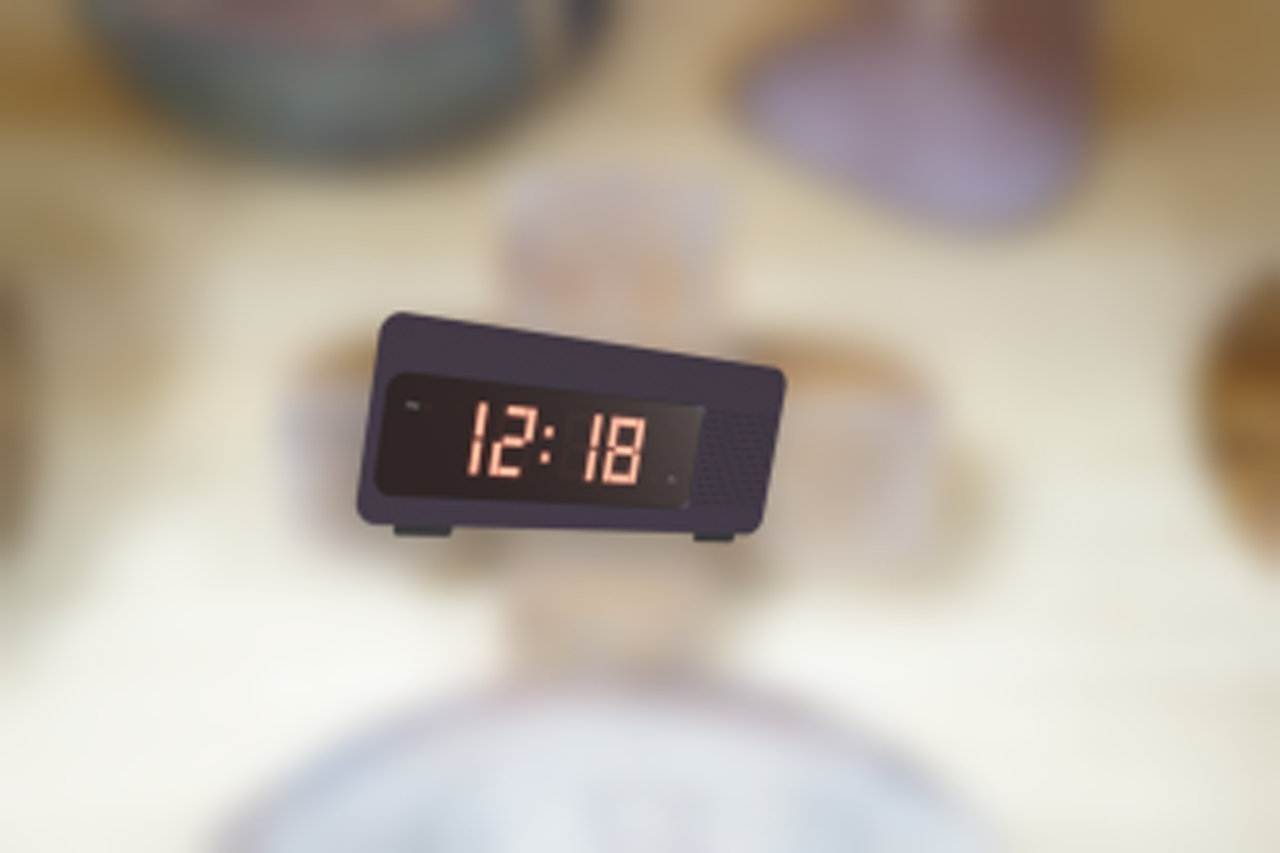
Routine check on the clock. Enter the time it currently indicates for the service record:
12:18
